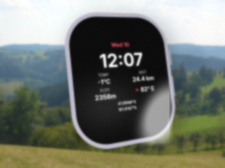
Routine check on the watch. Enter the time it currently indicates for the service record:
12:07
